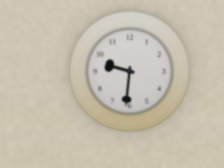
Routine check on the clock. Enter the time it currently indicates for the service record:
9:31
